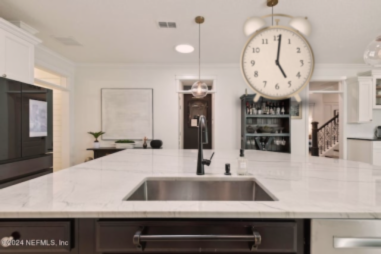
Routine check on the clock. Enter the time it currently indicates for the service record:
5:01
